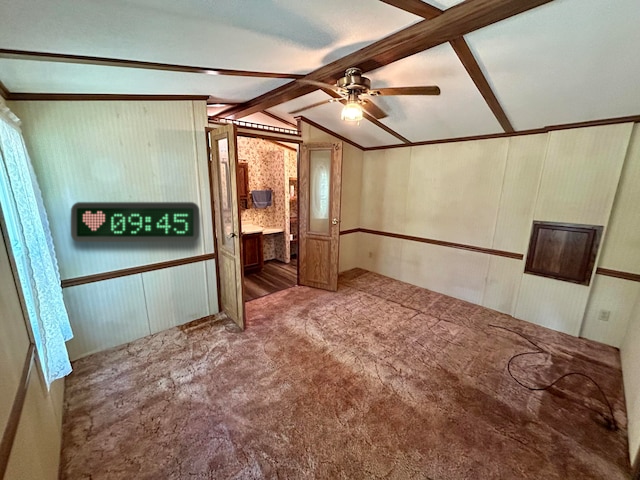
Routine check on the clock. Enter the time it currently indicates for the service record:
9:45
